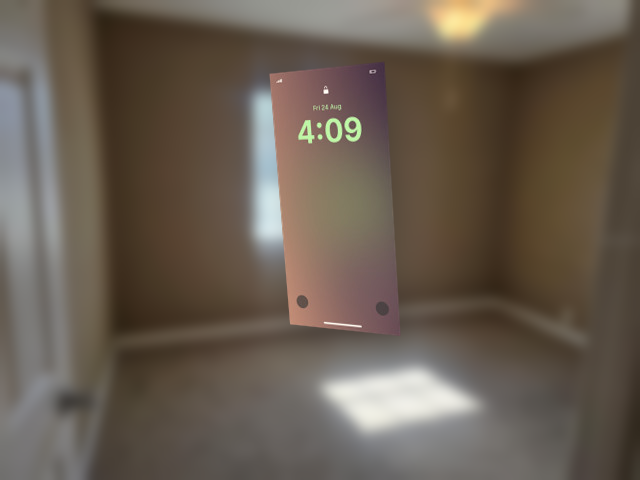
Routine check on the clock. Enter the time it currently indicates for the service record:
4:09
